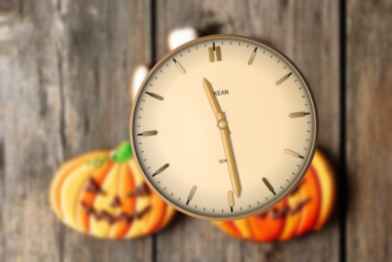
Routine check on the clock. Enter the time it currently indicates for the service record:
11:29
